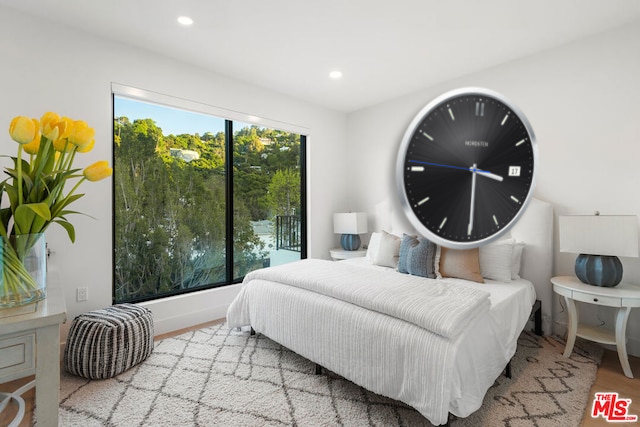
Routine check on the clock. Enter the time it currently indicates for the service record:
3:29:46
